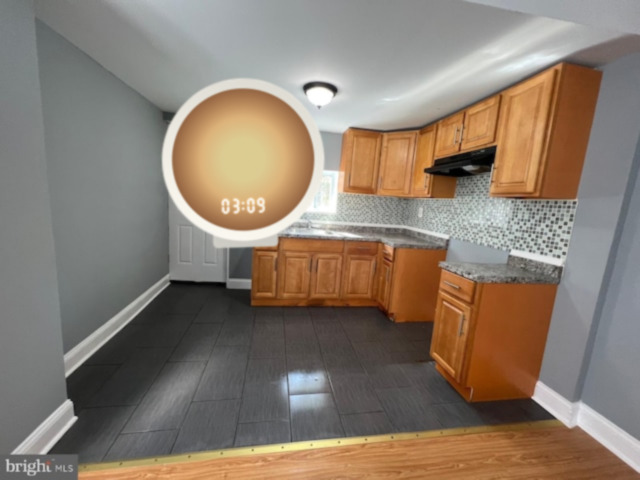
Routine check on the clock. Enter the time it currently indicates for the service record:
3:09
